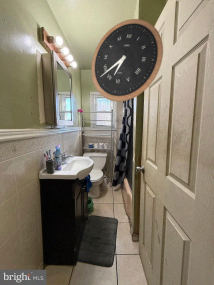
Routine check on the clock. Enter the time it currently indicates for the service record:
6:38
